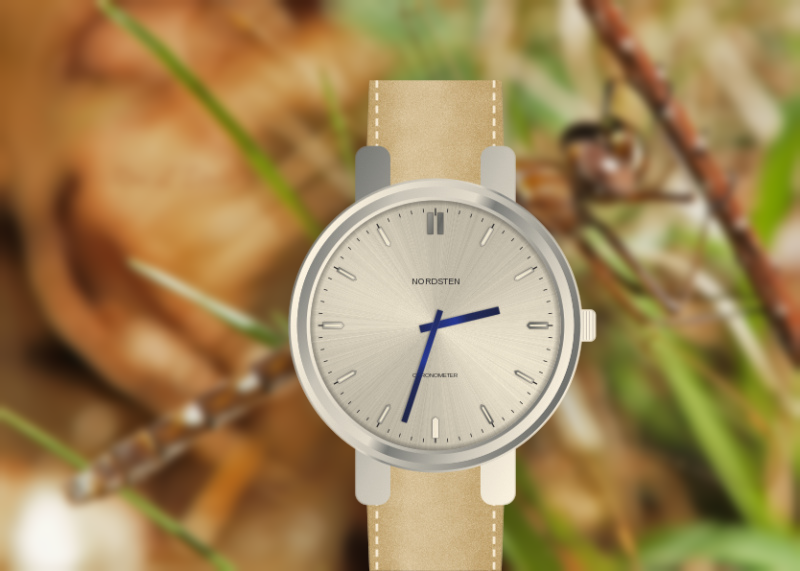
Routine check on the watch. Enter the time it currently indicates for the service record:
2:33
